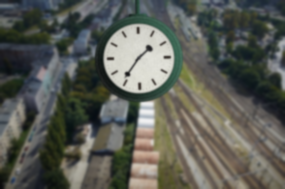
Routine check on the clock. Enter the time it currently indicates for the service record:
1:36
